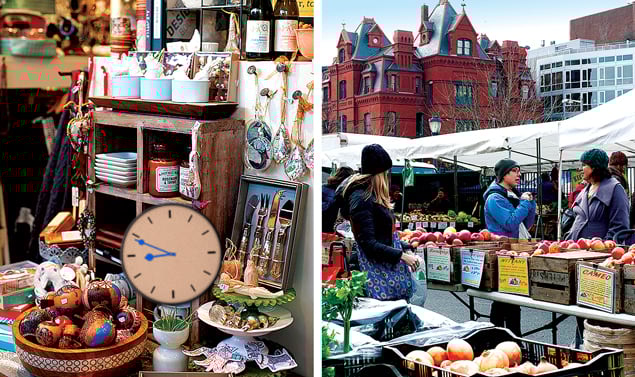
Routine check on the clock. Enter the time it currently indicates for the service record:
8:49
